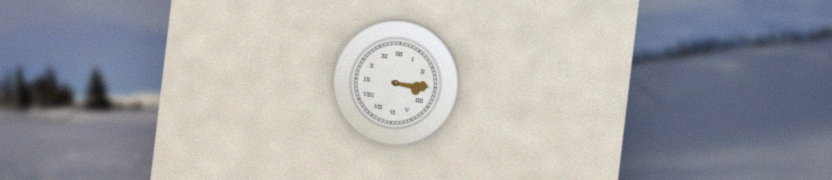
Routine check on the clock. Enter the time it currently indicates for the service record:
3:15
